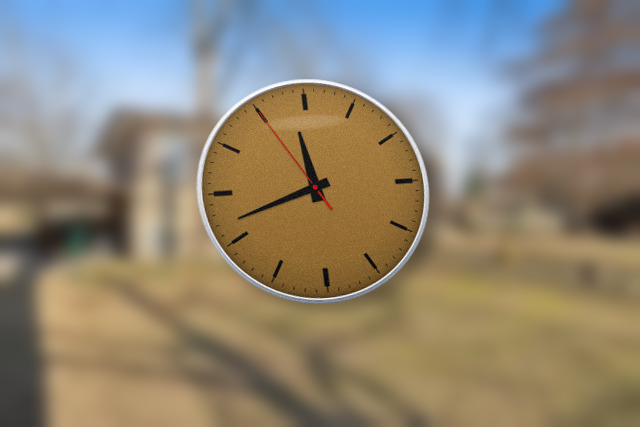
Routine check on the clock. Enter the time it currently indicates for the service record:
11:41:55
